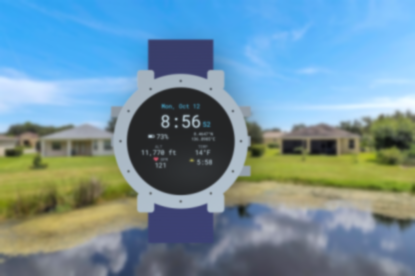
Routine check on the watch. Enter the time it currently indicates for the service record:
8:56
